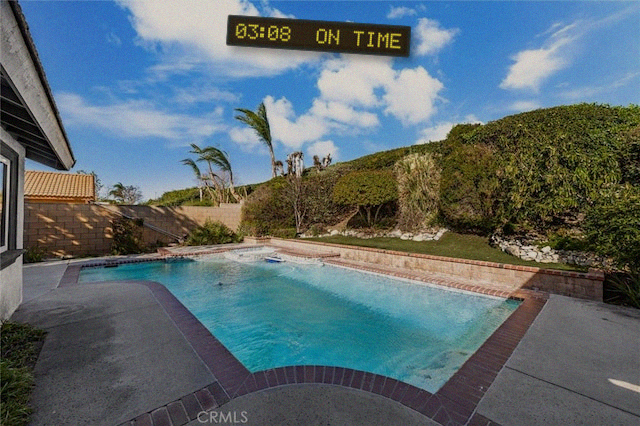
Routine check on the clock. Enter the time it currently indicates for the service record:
3:08
